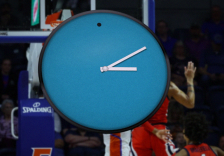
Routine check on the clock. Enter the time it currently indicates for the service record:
3:11
